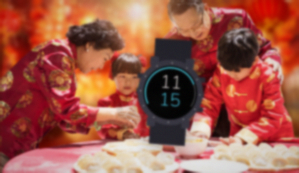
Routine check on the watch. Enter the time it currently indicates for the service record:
11:15
